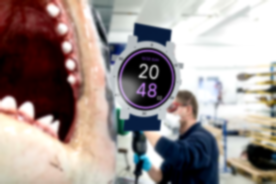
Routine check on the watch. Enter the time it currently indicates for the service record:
20:48
